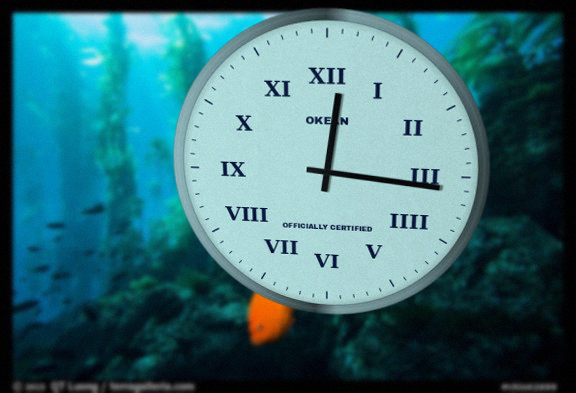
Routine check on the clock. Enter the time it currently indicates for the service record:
12:16
